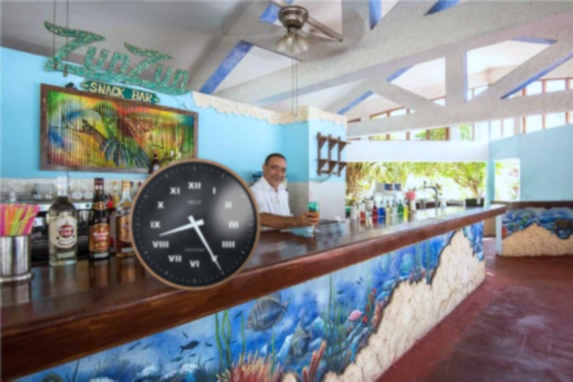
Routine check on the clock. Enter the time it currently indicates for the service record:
8:25
